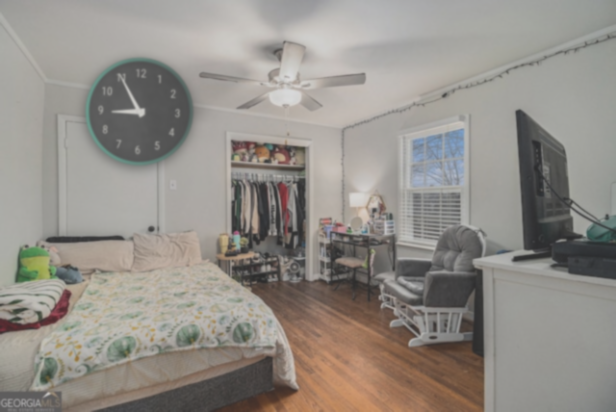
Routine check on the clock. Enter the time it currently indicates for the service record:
8:55
